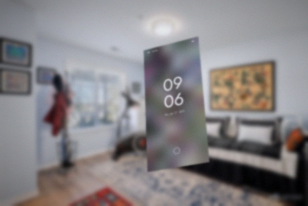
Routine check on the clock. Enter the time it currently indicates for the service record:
9:06
